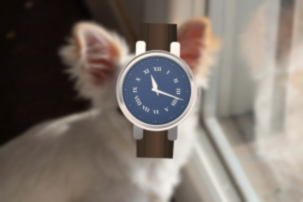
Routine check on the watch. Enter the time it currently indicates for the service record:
11:18
